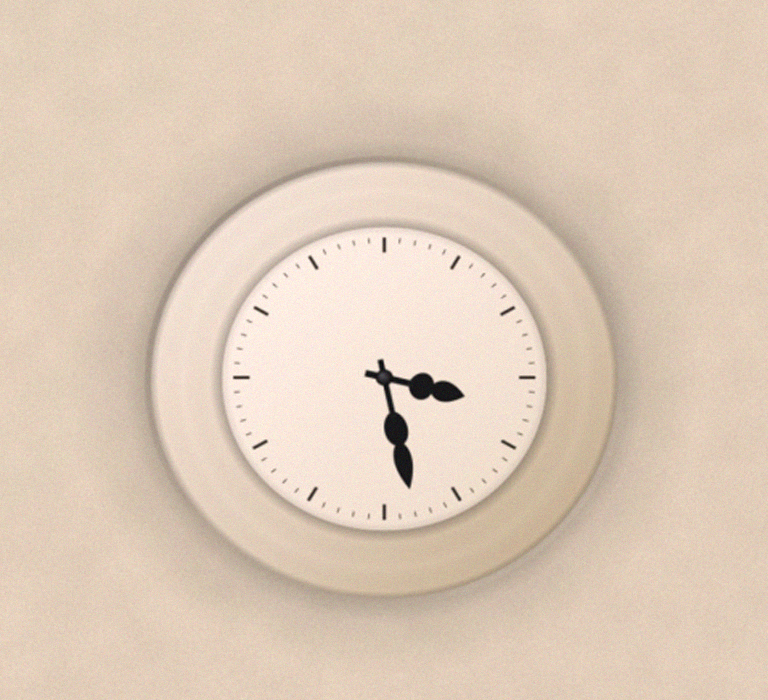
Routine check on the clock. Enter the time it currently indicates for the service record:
3:28
